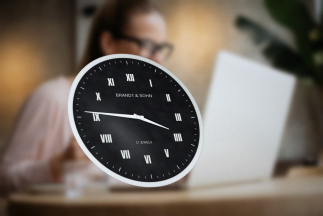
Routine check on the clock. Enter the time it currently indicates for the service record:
3:46
